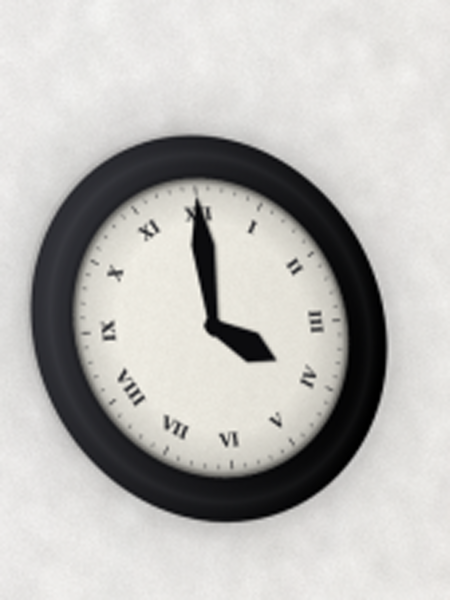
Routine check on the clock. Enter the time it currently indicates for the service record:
4:00
